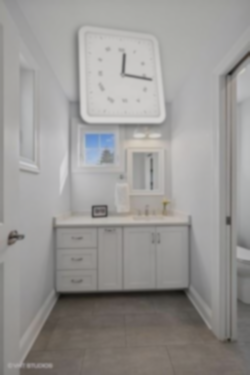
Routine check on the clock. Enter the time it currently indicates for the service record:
12:16
